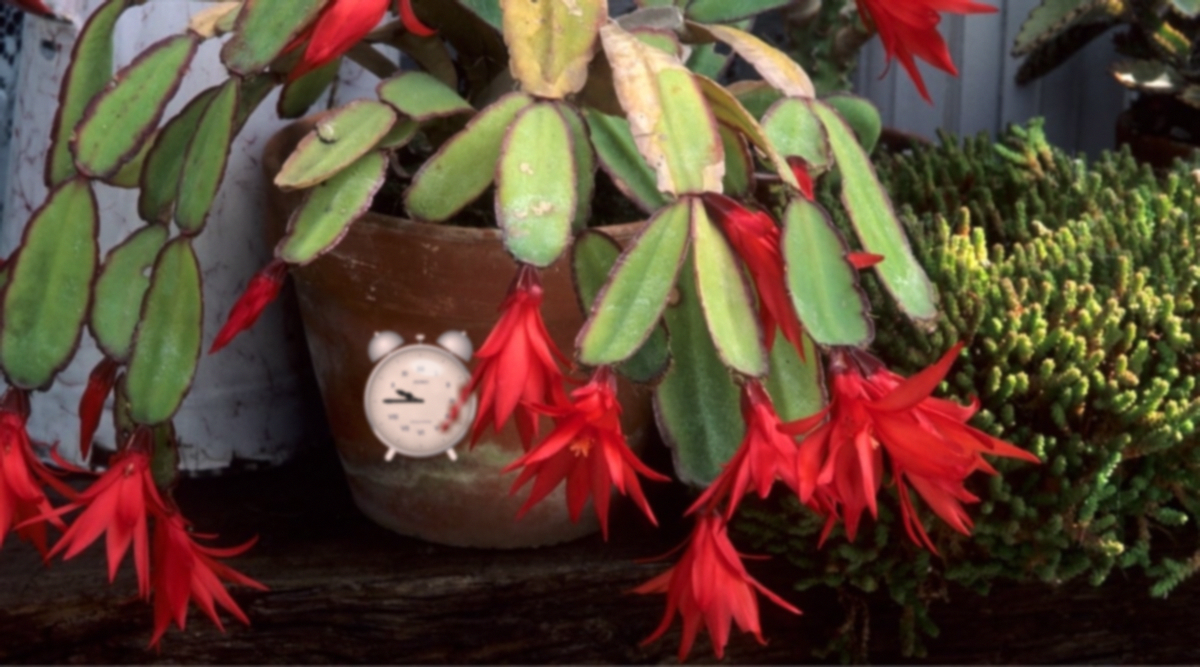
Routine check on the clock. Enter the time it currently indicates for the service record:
9:45
